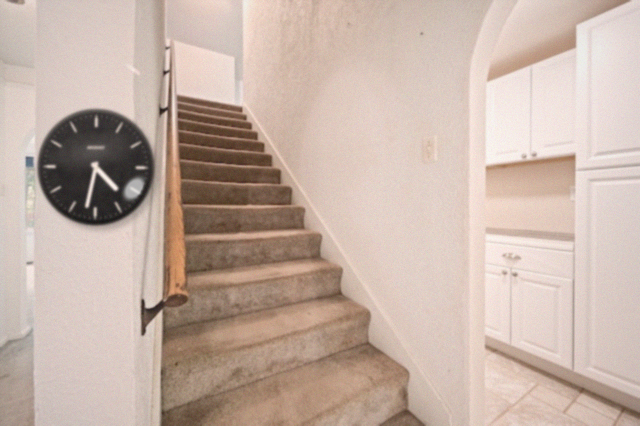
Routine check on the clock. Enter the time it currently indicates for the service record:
4:32
